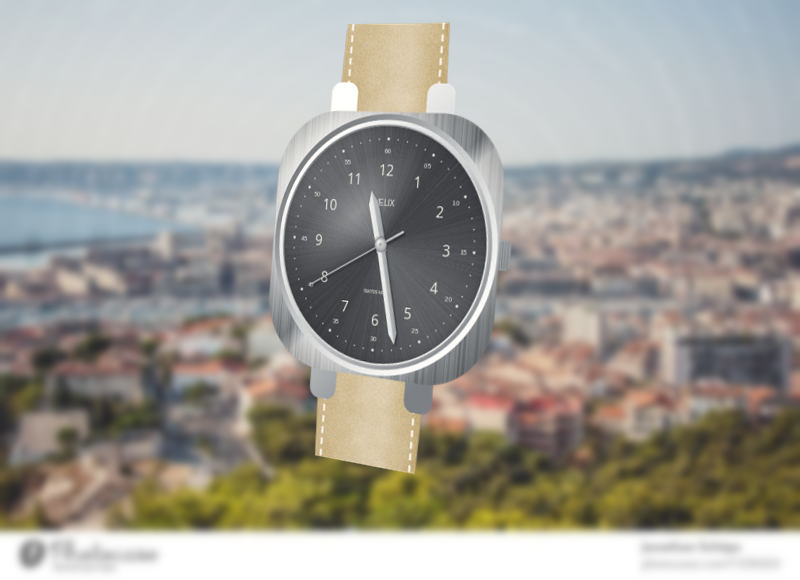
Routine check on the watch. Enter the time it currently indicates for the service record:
11:27:40
